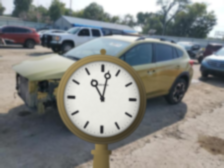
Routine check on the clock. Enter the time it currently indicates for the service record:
11:02
